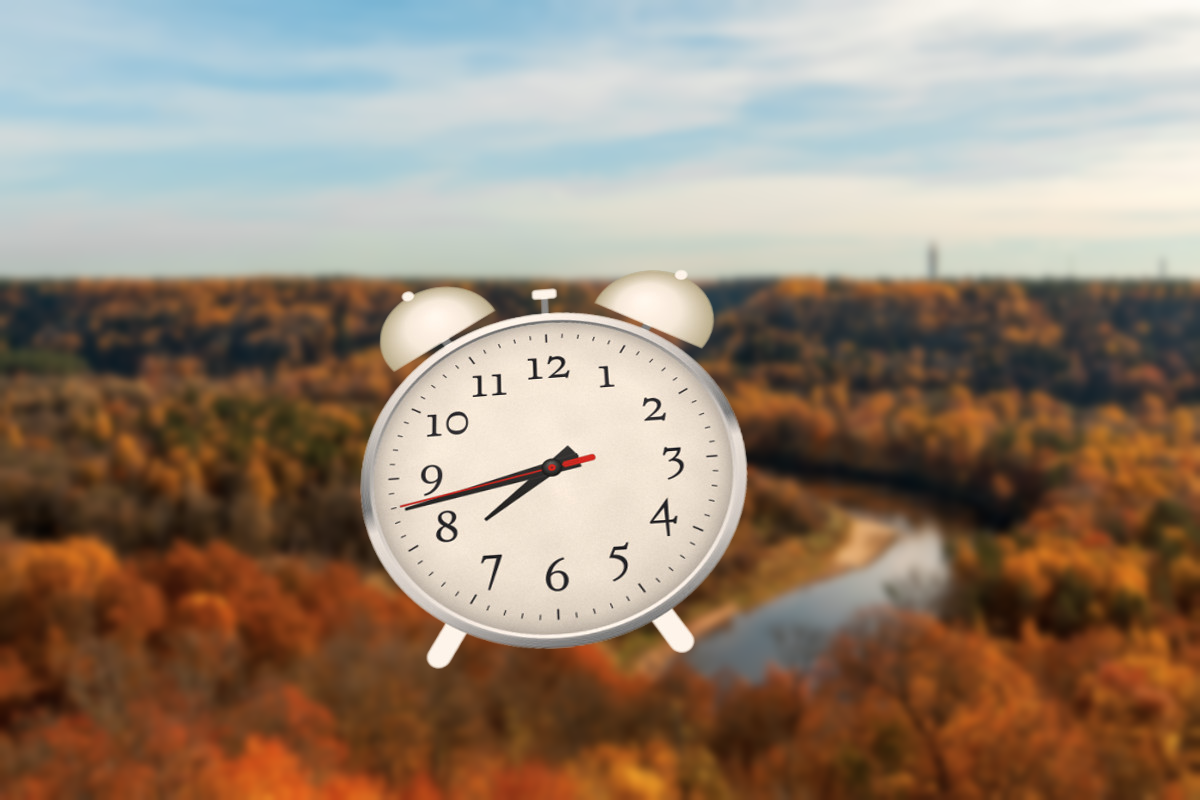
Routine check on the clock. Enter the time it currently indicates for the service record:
7:42:43
